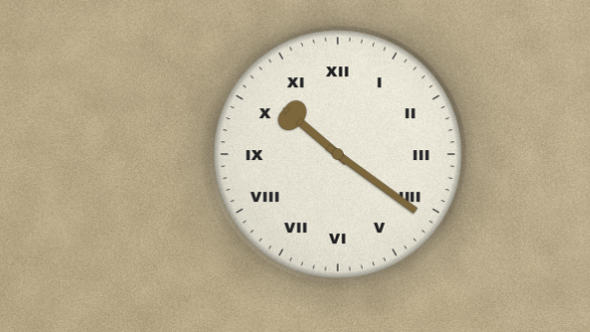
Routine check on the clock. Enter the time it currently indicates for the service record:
10:21
